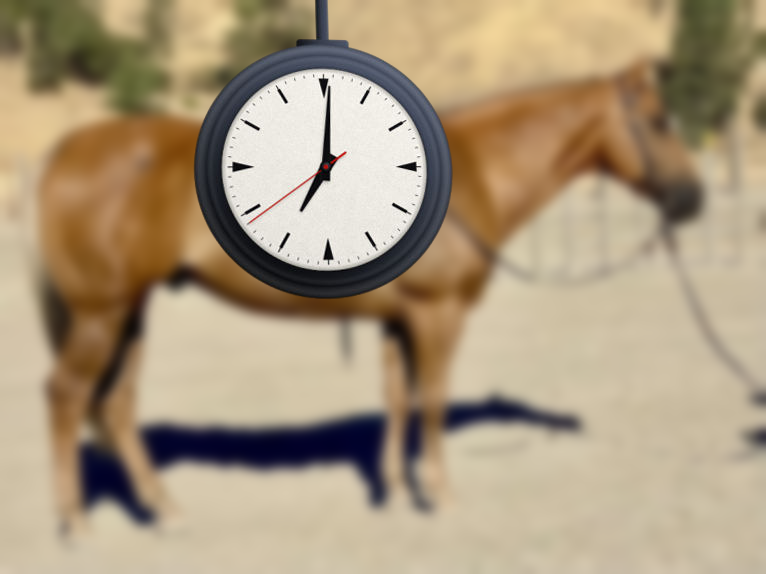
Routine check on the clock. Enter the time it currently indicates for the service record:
7:00:39
